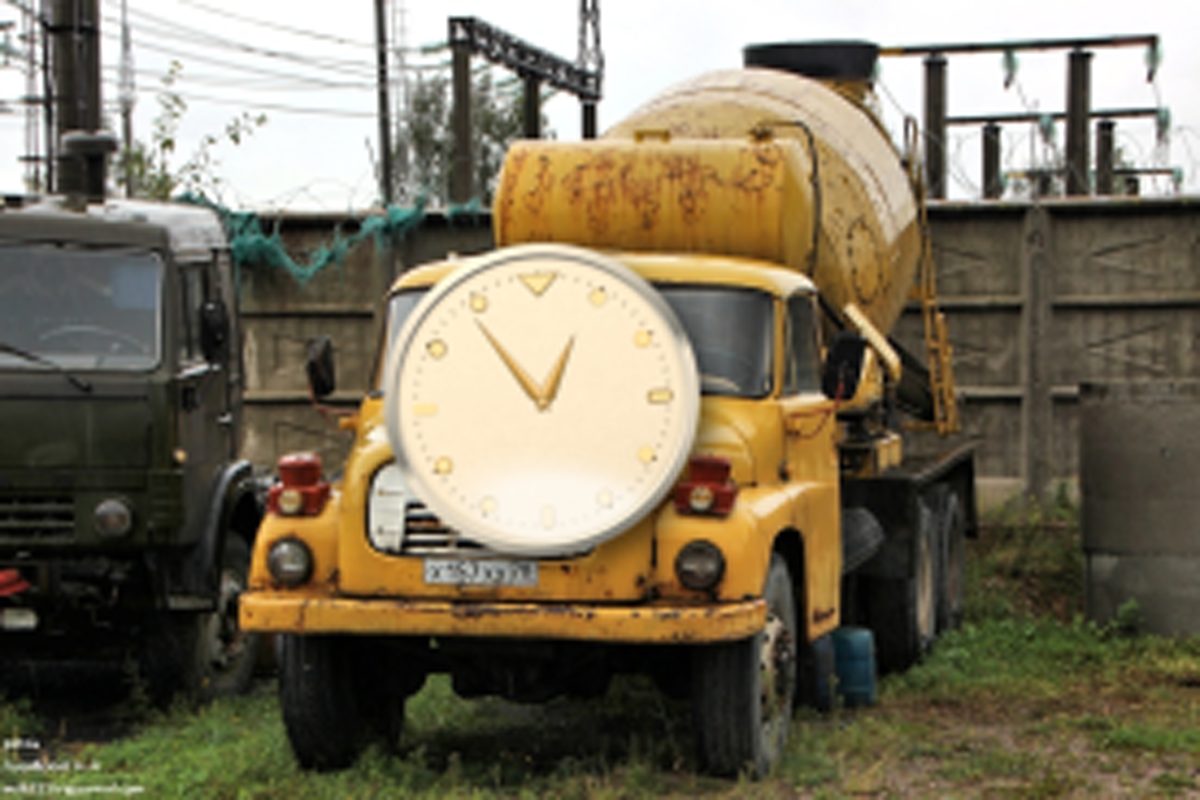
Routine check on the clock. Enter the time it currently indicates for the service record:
12:54
